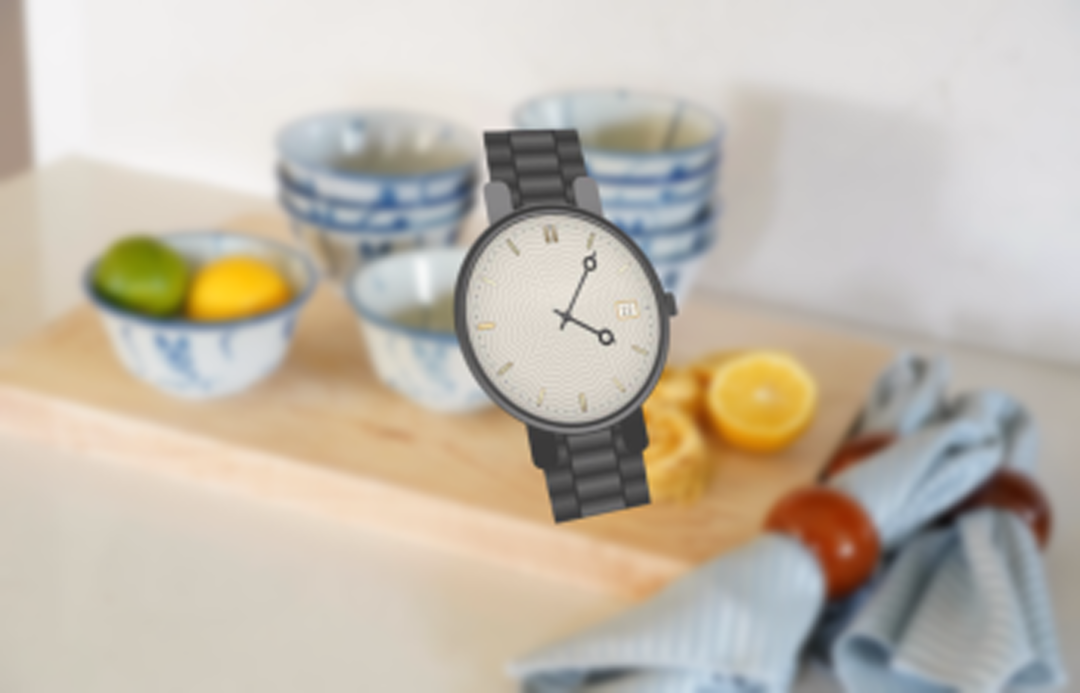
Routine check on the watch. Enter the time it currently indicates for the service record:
4:06
